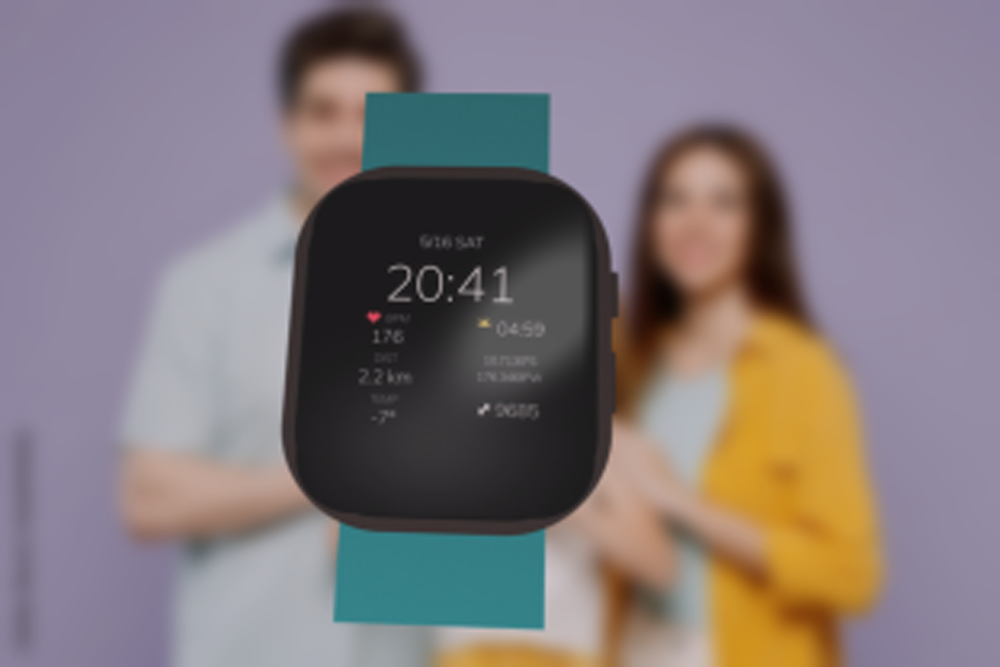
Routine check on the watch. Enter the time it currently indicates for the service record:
20:41
